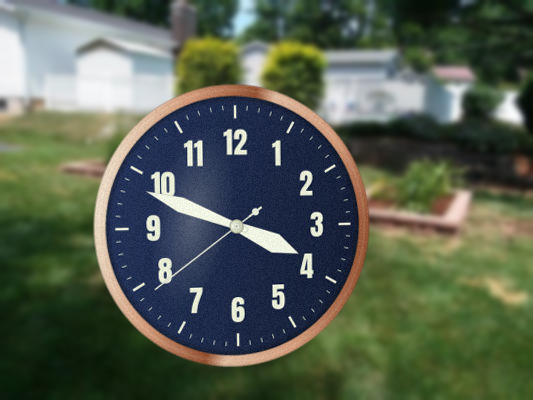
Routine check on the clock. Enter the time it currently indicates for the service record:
3:48:39
